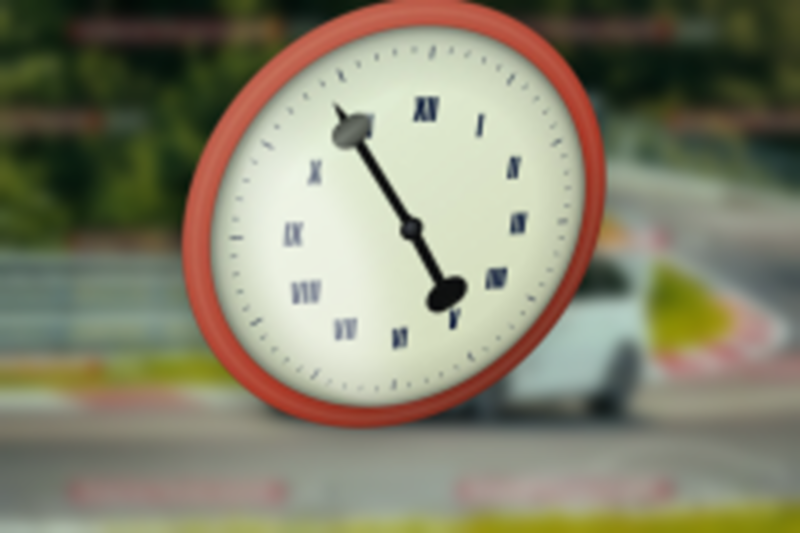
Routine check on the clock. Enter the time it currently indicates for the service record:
4:54
